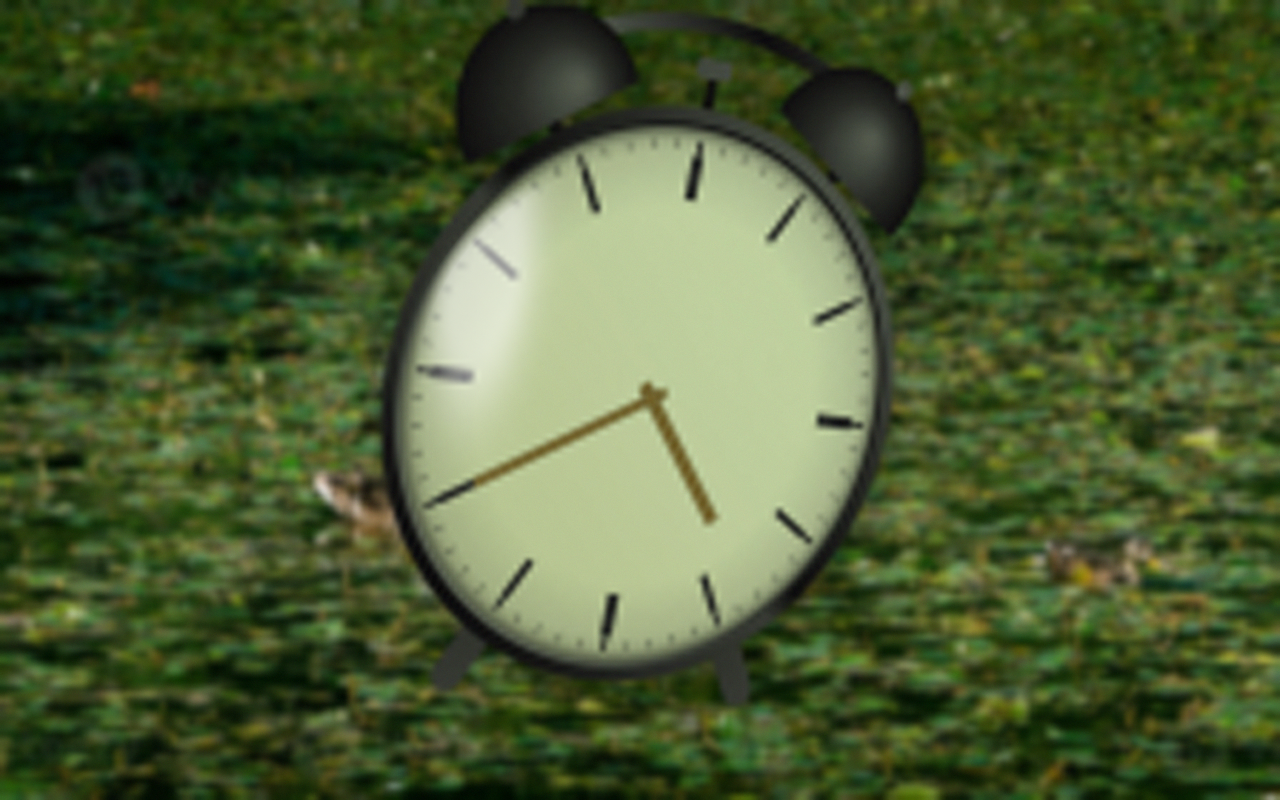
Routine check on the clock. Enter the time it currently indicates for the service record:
4:40
